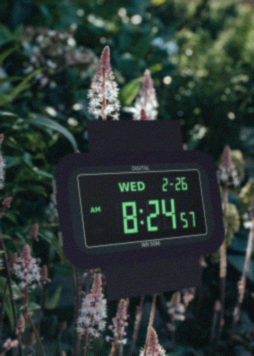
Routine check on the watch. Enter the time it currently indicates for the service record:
8:24:57
